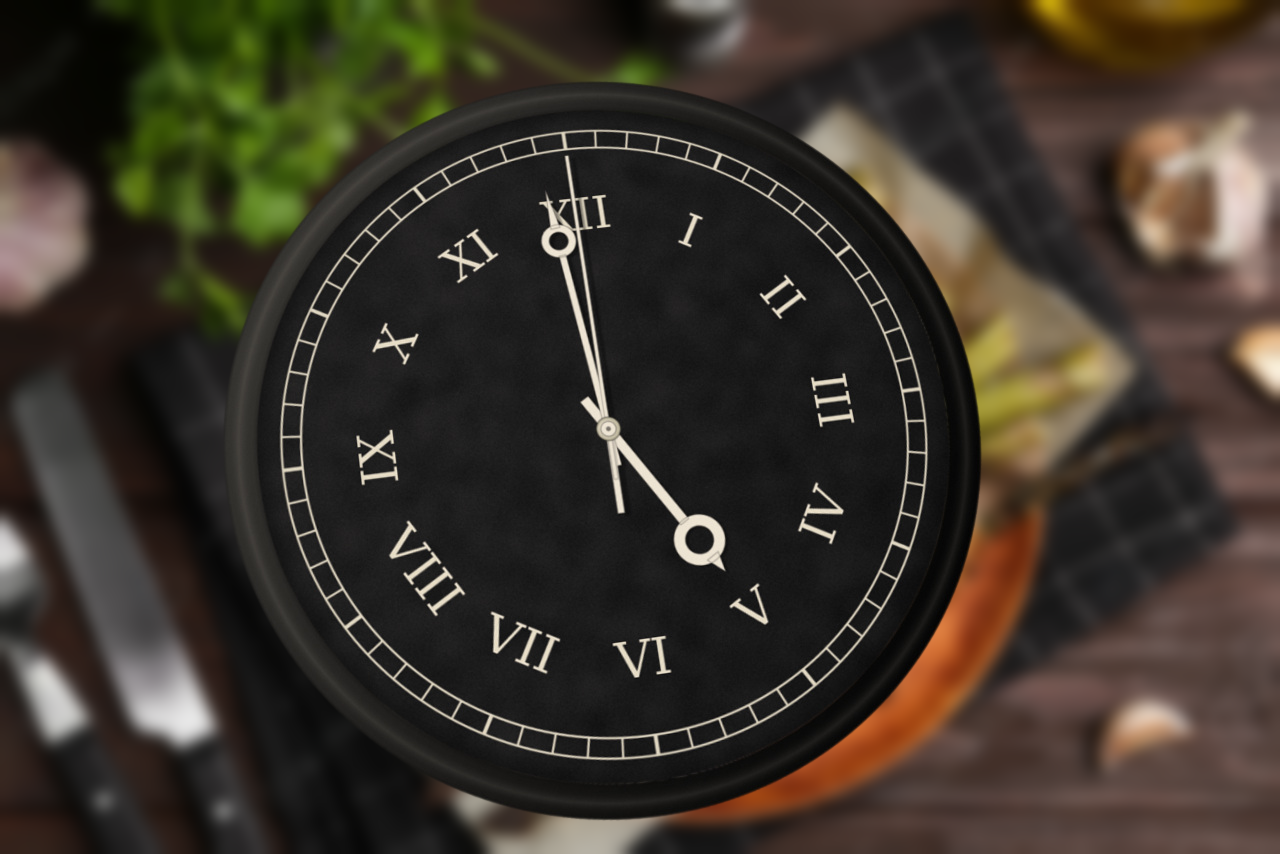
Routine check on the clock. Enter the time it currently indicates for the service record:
4:59:00
